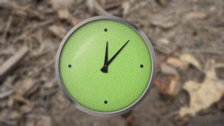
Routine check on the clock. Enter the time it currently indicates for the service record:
12:07
